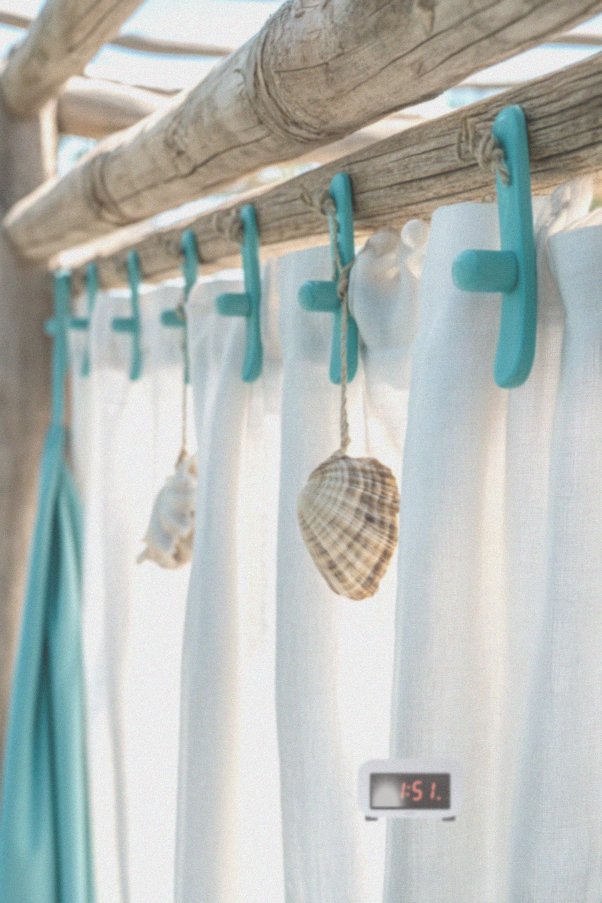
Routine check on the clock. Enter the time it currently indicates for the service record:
1:51
